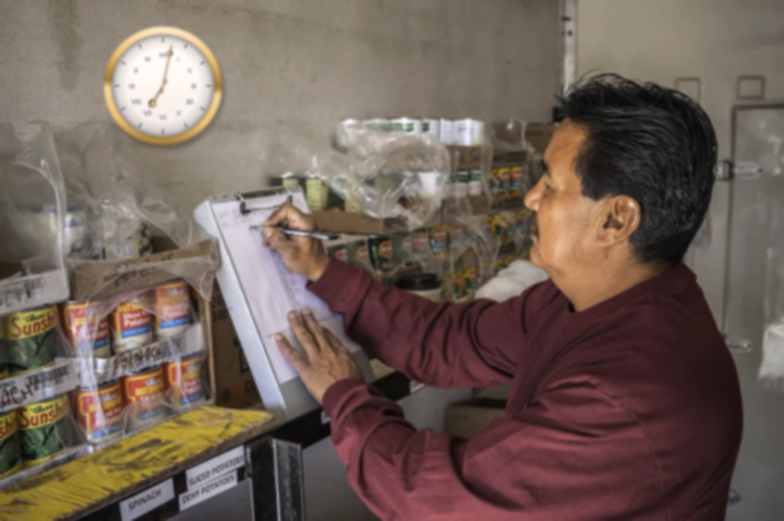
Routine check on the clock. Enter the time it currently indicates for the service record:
7:02
